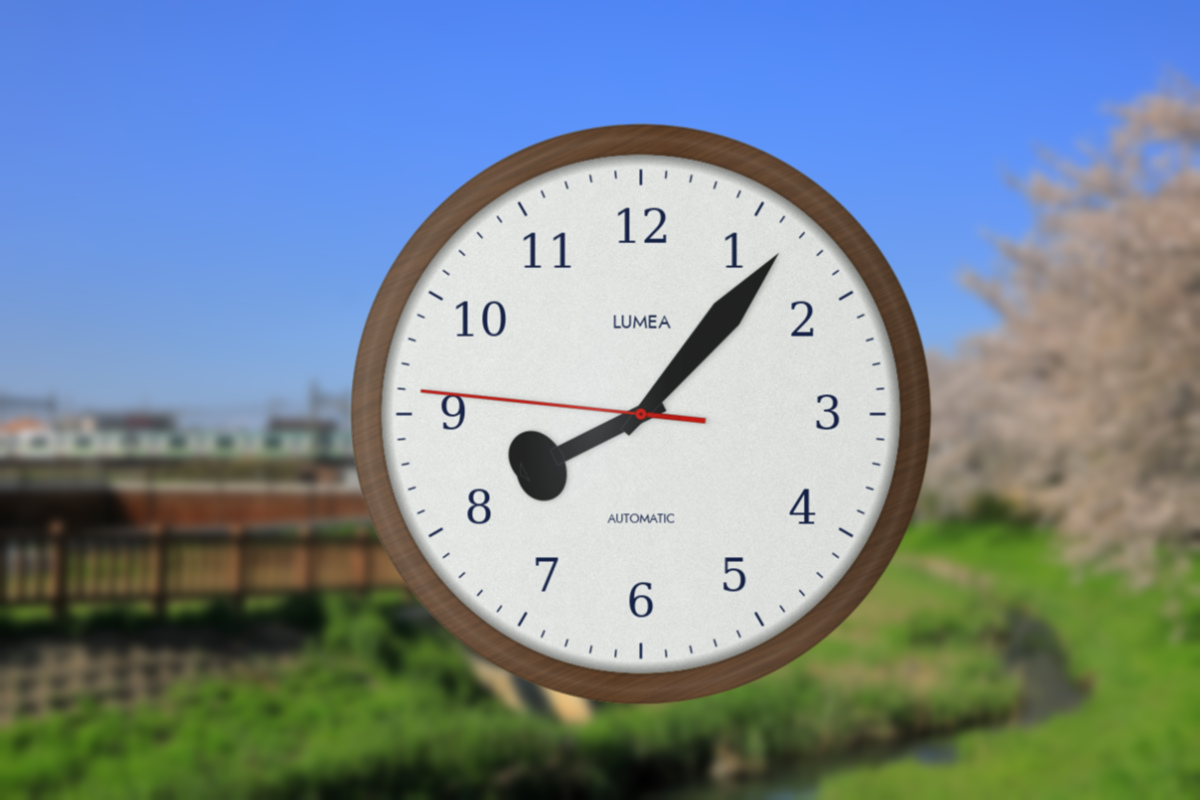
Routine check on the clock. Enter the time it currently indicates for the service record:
8:06:46
